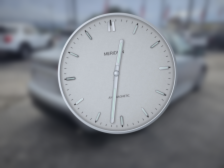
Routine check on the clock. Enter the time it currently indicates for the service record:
12:32
